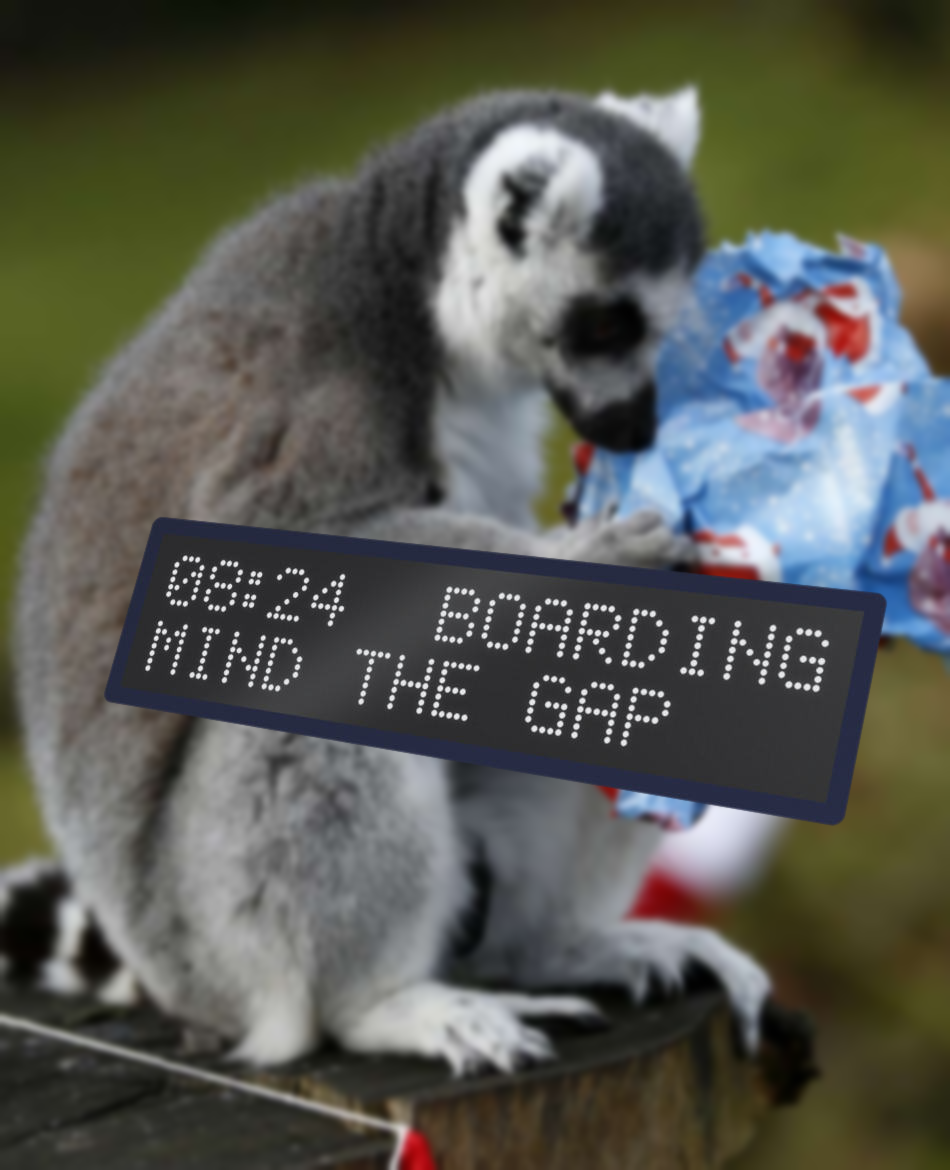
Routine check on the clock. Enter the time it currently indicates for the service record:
8:24
